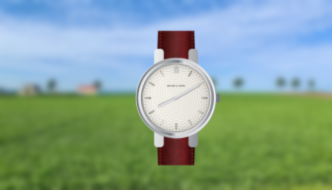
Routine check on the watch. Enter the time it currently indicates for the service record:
8:10
